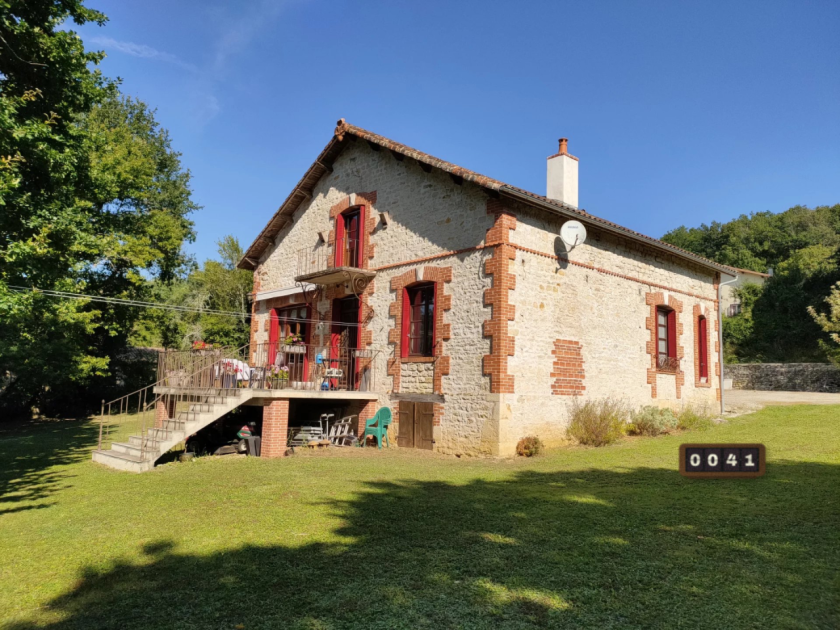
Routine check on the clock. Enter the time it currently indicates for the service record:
0:41
